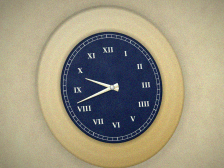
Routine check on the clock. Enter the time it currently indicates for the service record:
9:42
